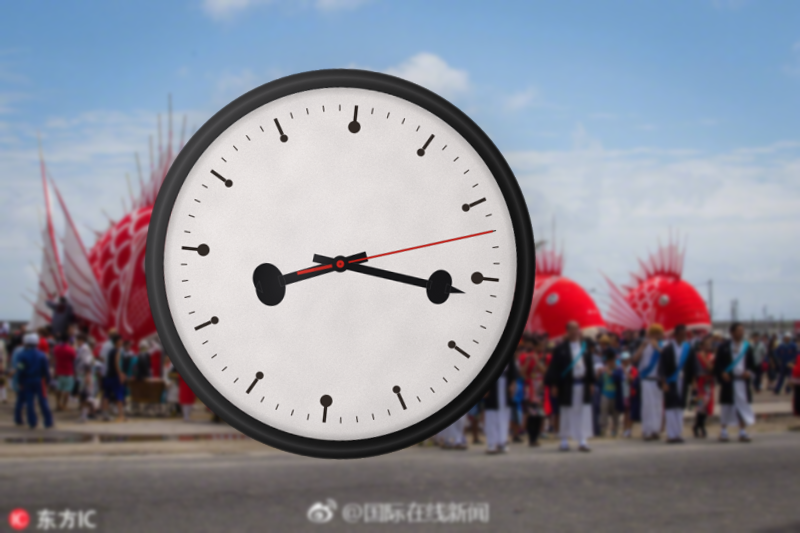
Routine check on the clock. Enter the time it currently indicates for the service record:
8:16:12
